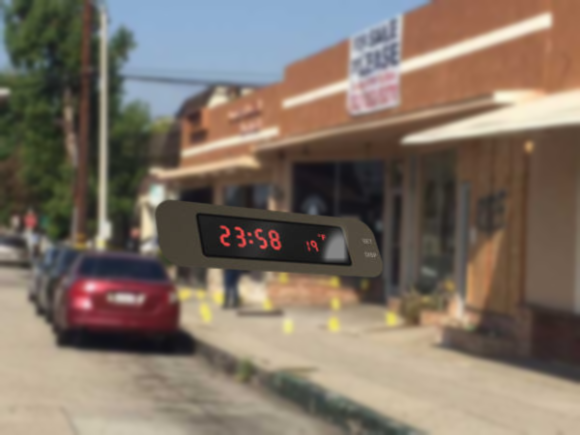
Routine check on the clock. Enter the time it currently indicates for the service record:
23:58
